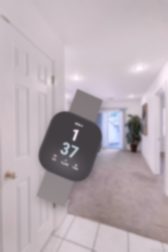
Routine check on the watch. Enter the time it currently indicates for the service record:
1:37
